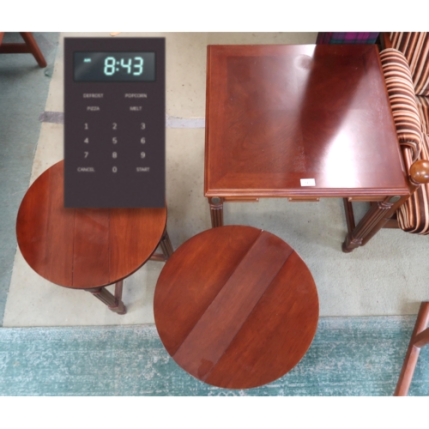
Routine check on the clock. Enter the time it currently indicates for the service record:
8:43
